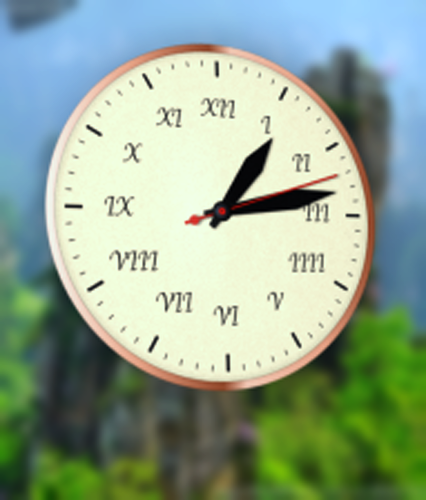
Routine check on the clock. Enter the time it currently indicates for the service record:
1:13:12
